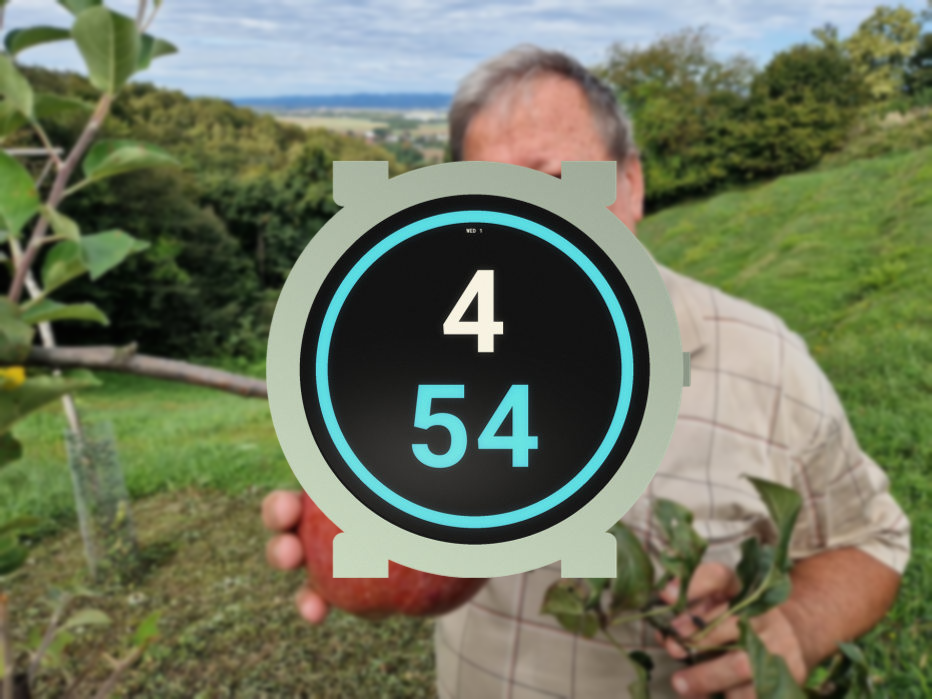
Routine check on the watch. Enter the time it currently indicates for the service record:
4:54
